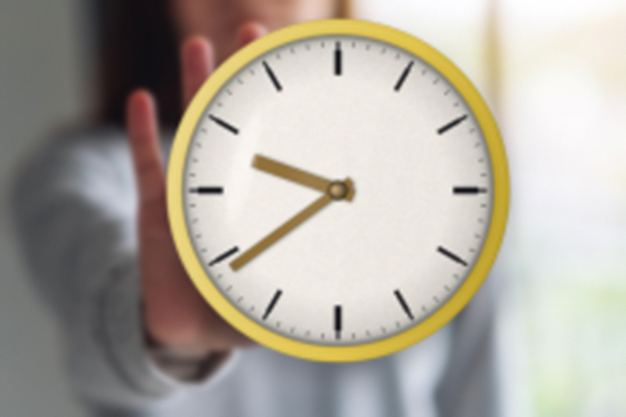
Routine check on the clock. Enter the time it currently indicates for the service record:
9:39
